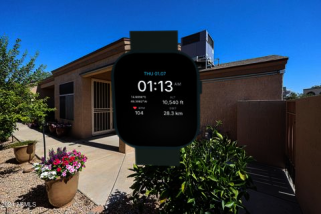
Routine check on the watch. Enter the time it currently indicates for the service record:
1:13
